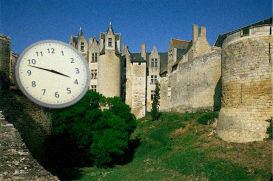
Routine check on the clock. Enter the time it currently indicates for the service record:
3:48
